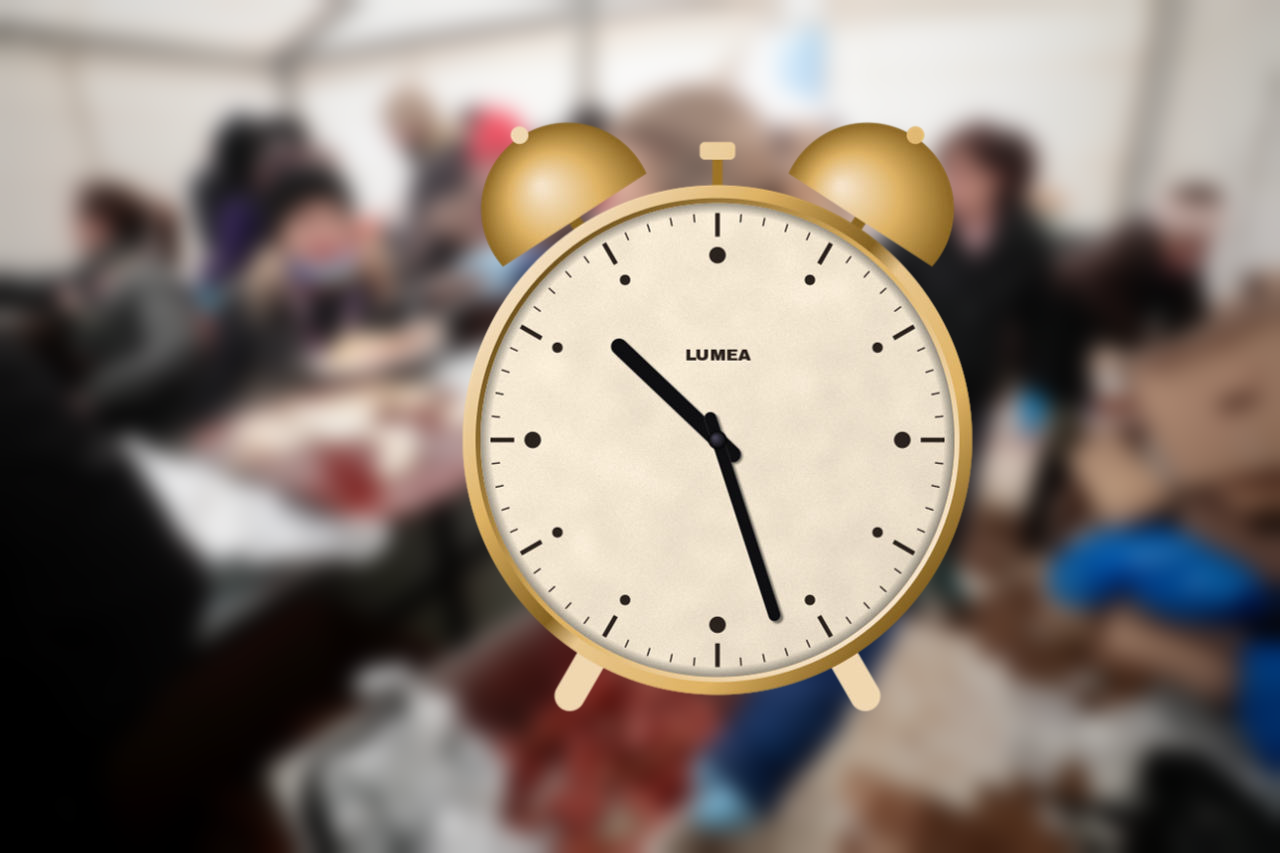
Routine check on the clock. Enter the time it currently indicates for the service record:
10:27
